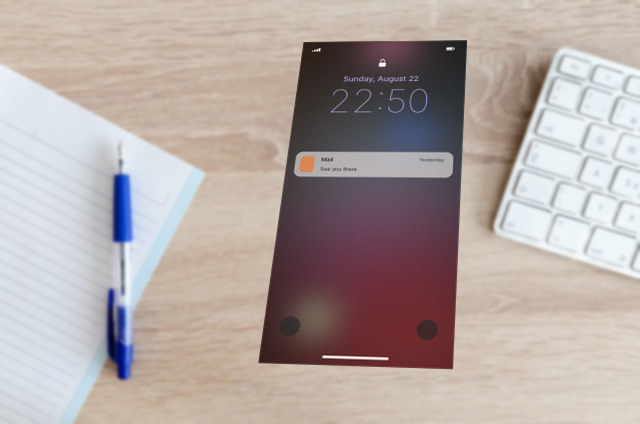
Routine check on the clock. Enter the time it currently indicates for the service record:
22:50
